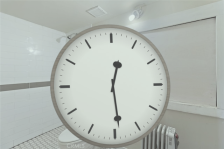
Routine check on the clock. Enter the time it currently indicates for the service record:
12:29
